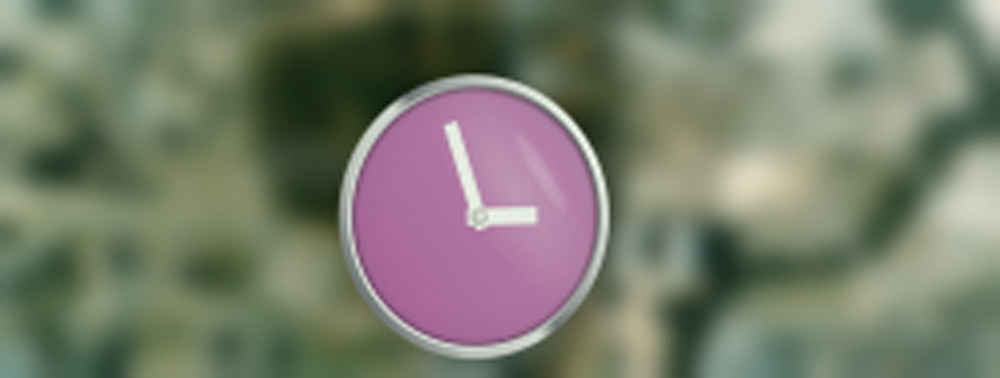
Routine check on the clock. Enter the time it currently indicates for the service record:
2:57
